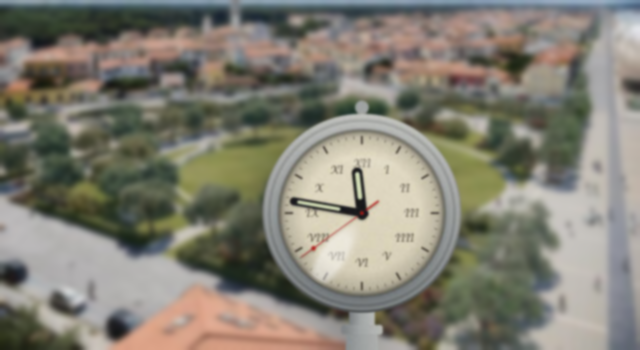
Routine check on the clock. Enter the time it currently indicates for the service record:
11:46:39
